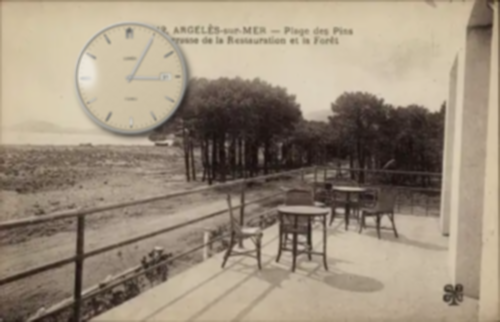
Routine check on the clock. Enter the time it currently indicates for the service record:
3:05
